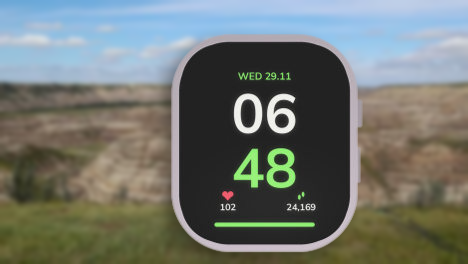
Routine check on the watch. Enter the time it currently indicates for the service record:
6:48
